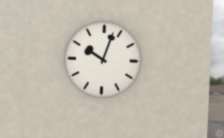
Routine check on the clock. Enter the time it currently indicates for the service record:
10:03
